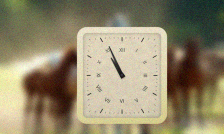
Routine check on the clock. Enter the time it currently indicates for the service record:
10:56
